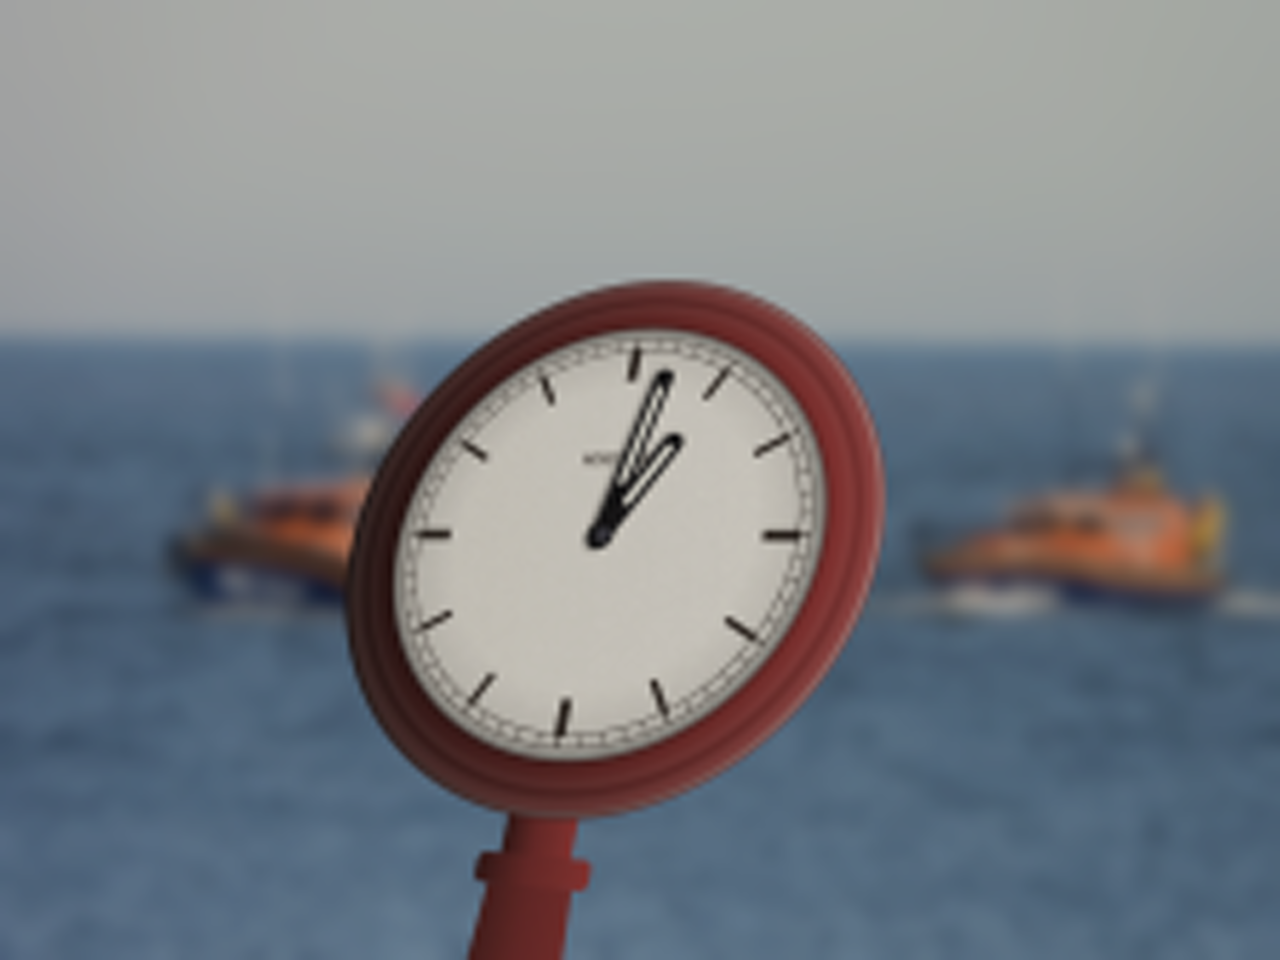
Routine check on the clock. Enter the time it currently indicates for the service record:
1:02
